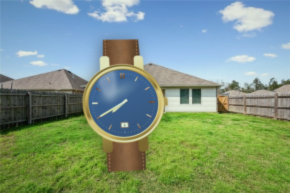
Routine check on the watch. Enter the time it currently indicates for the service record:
7:40
